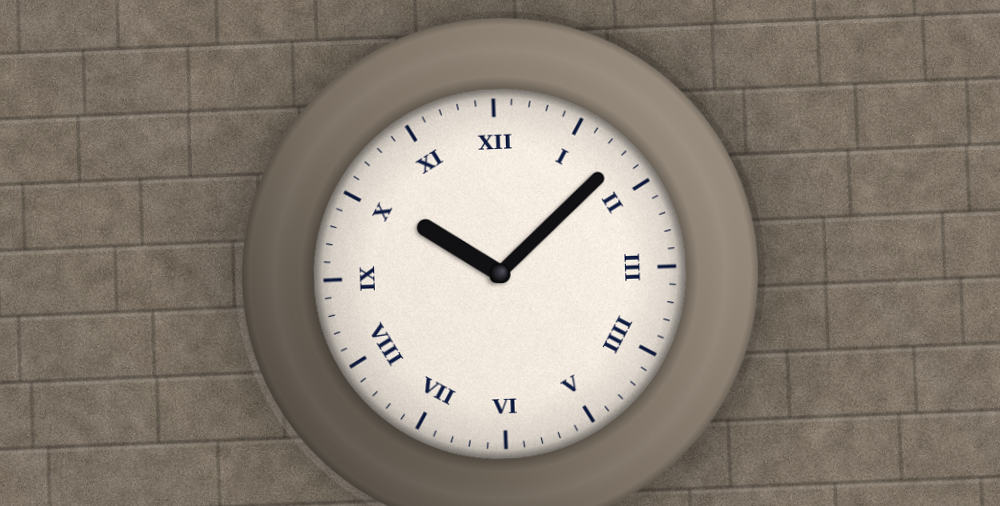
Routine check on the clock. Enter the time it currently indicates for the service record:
10:08
